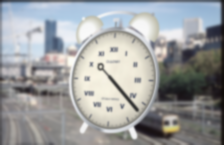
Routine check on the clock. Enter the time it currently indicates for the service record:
10:22
